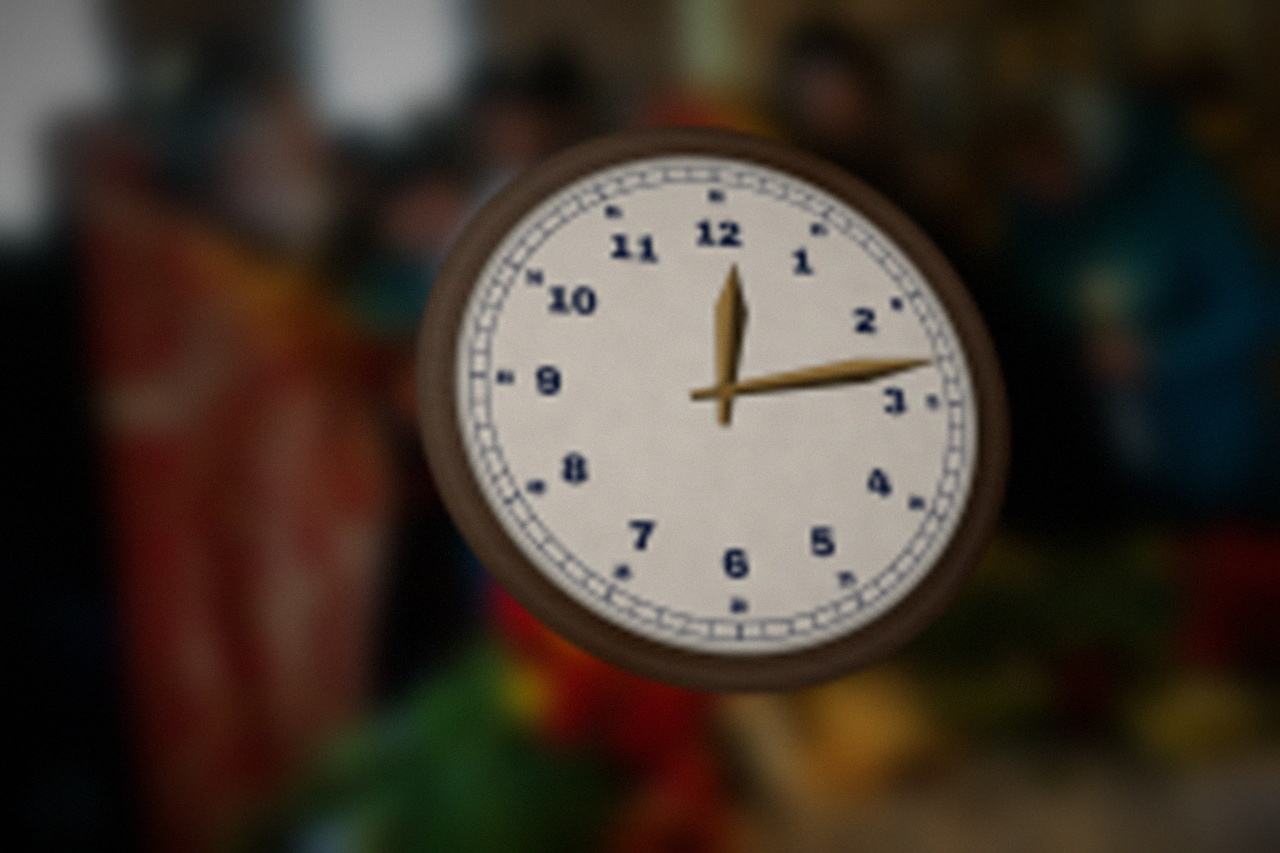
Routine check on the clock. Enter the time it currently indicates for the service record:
12:13
